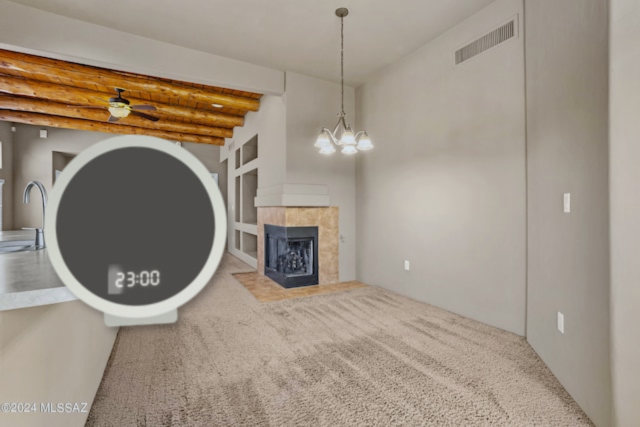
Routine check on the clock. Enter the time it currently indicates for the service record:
23:00
